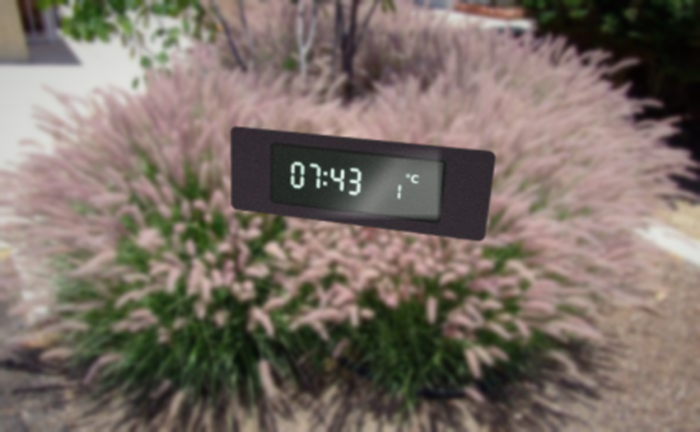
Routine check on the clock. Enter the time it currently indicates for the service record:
7:43
